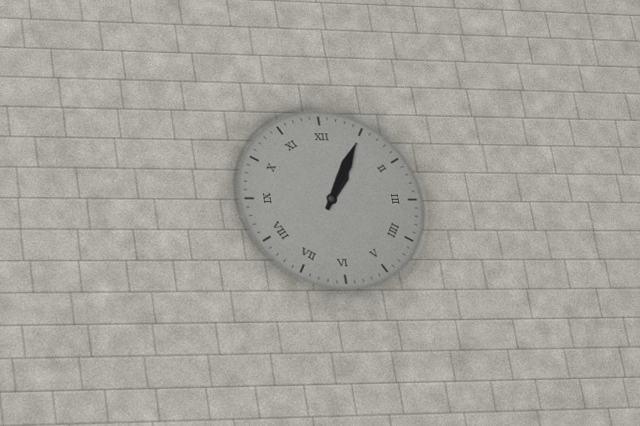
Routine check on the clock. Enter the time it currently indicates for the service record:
1:05
